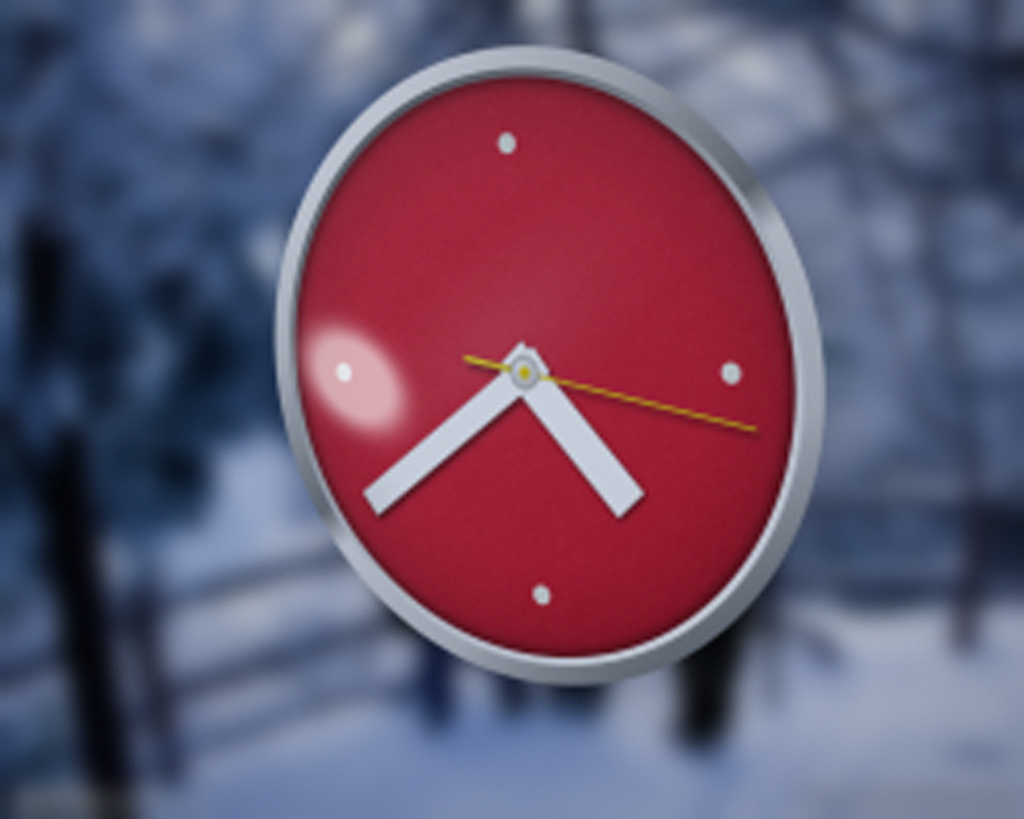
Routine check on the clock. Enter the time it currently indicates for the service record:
4:39:17
